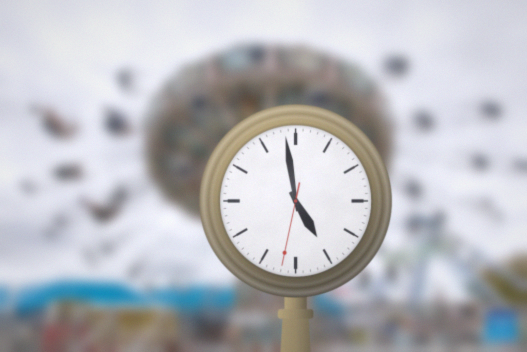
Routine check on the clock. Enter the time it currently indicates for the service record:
4:58:32
